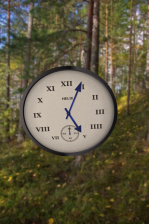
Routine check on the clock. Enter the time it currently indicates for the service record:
5:04
